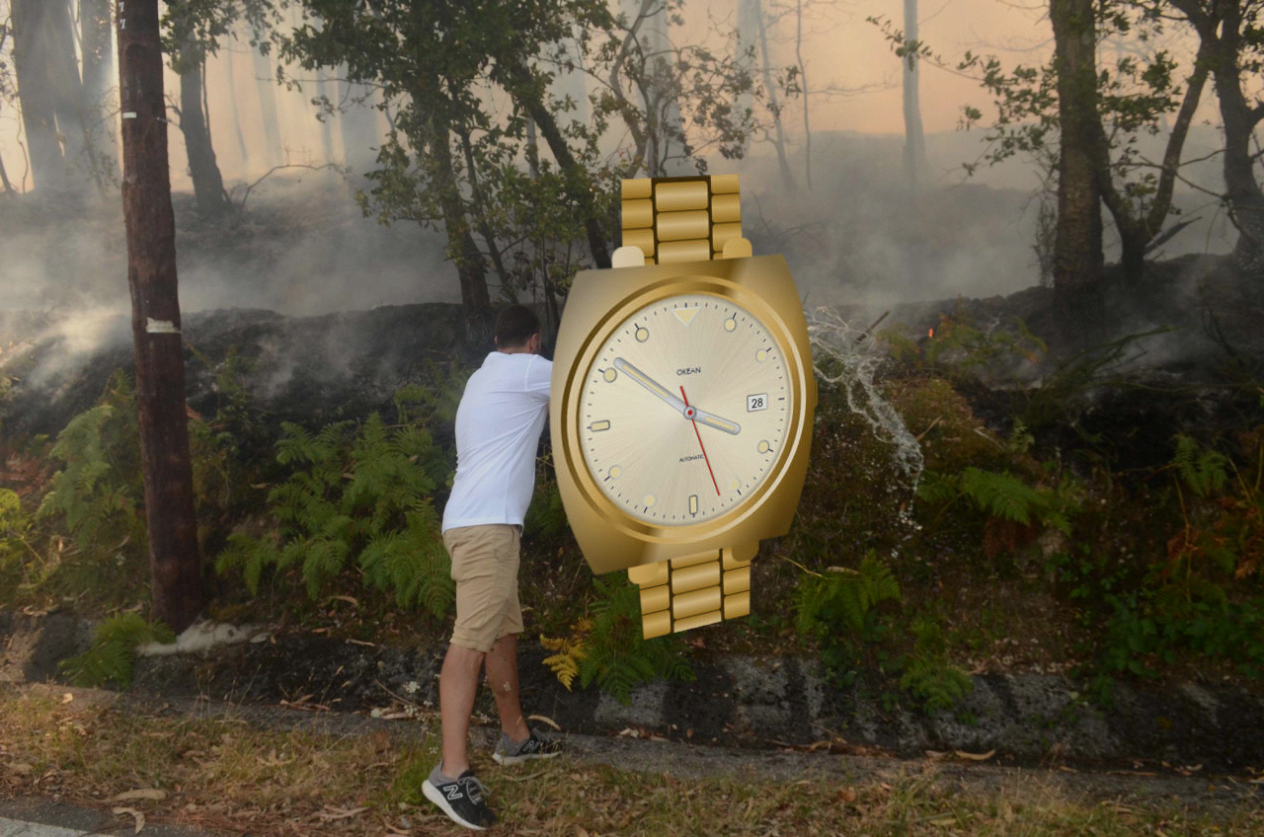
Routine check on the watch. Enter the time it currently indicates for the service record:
3:51:27
